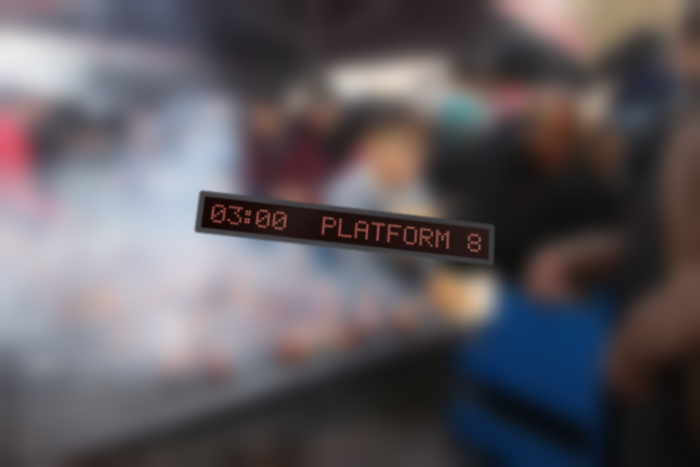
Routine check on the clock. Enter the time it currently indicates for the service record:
3:00
